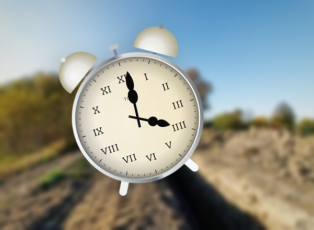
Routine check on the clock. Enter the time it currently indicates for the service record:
4:01
